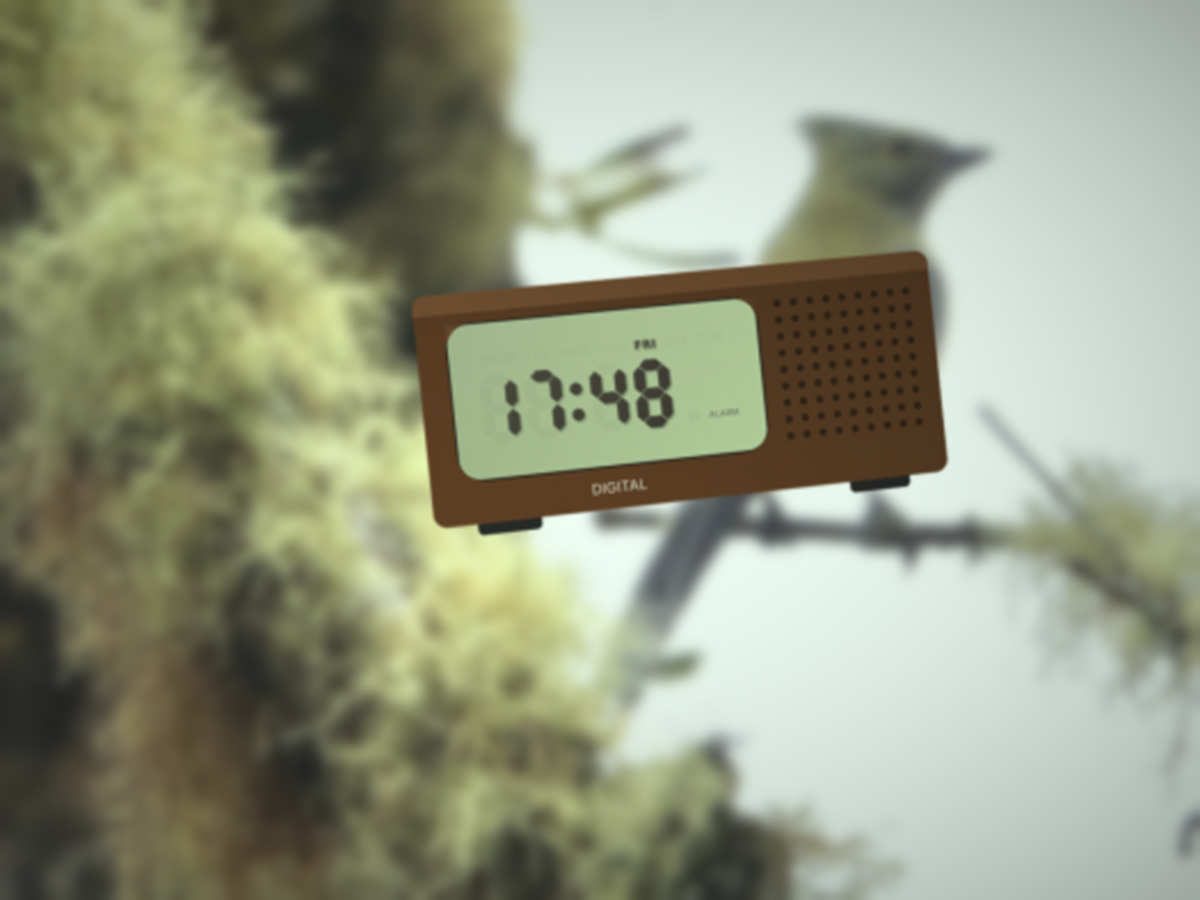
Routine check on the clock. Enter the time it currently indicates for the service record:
17:48
